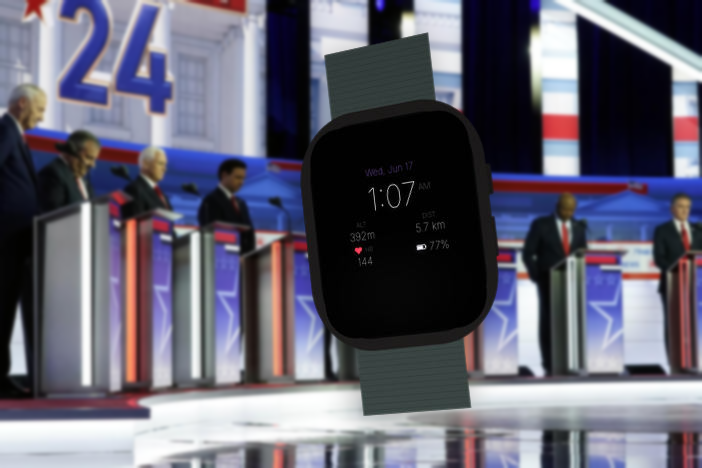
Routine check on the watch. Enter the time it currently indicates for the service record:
1:07
